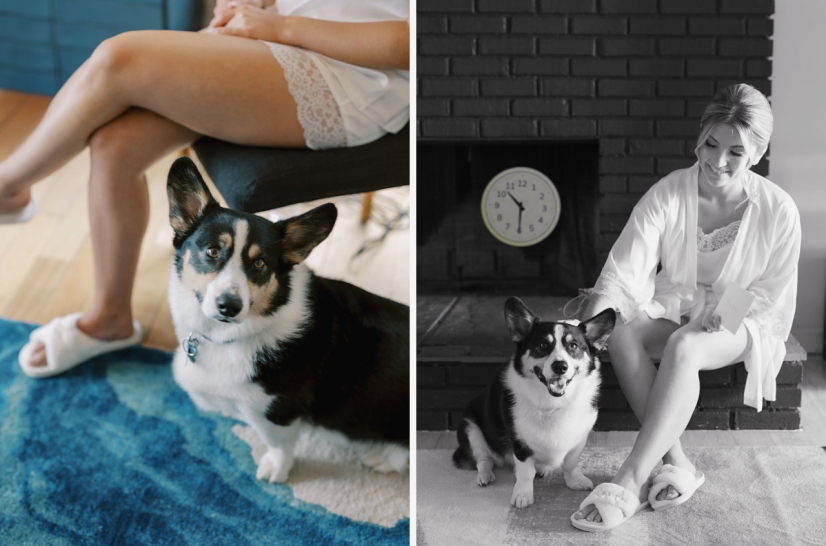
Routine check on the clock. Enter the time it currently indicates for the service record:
10:30
